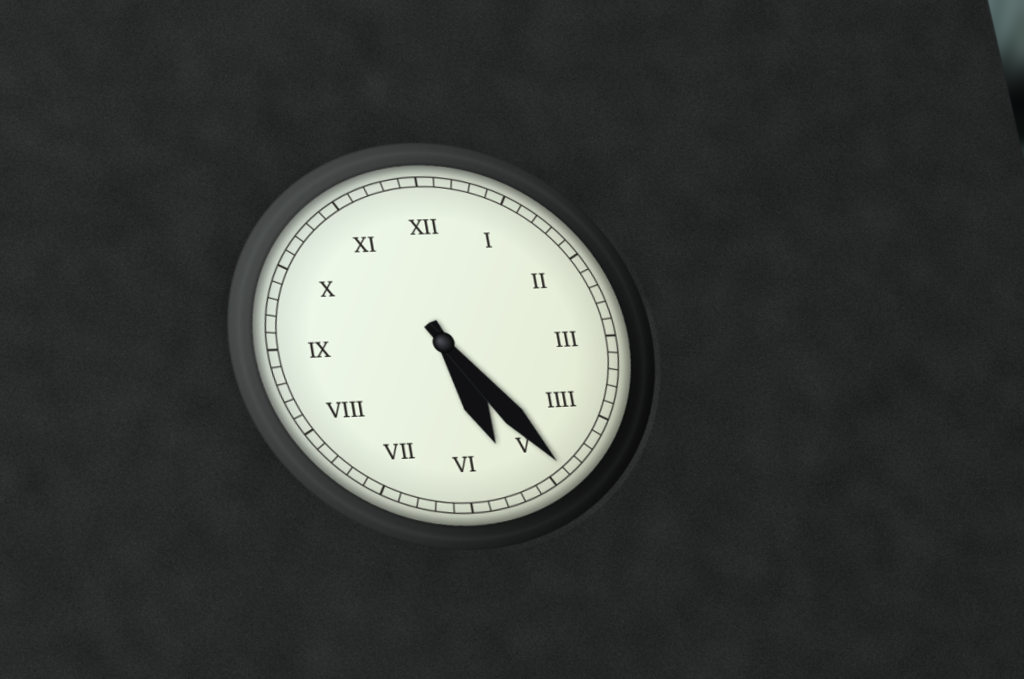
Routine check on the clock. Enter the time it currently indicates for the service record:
5:24
